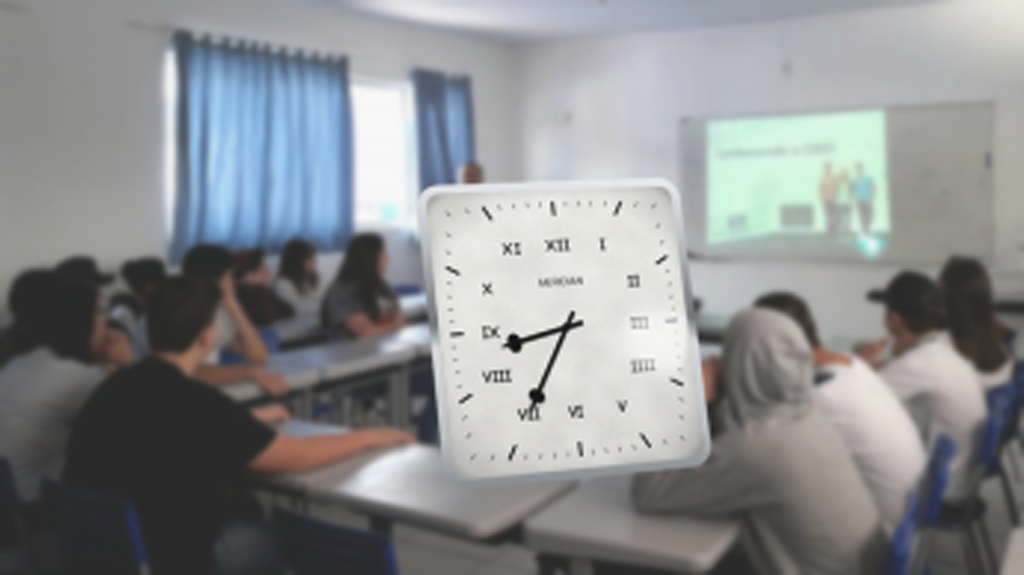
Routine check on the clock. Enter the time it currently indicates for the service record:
8:35
